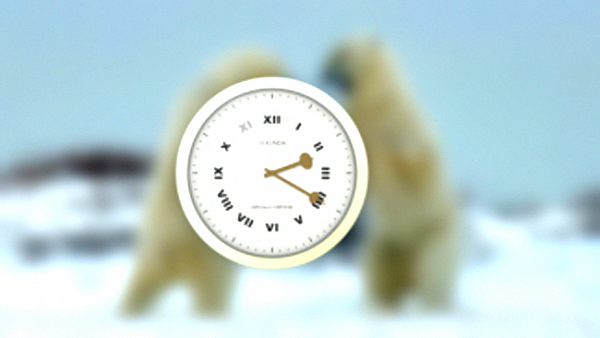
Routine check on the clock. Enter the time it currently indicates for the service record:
2:20
